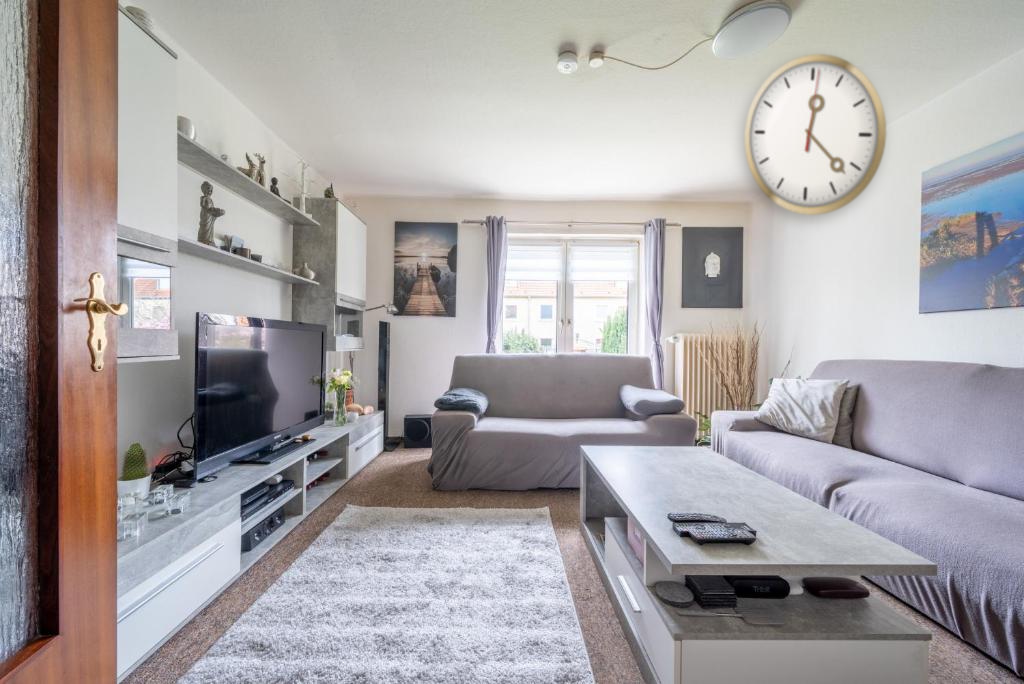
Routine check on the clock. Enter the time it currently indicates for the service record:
12:22:01
